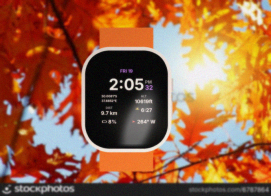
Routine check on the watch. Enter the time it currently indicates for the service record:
2:05
